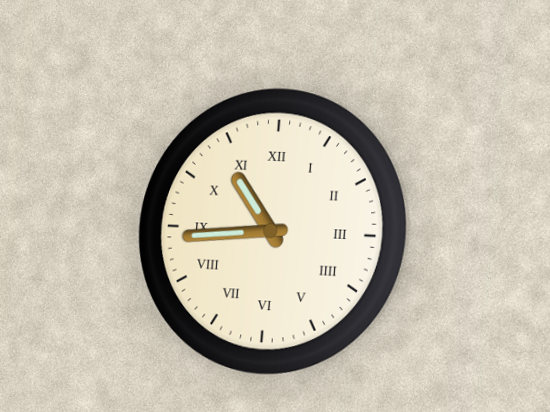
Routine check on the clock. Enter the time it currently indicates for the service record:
10:44
